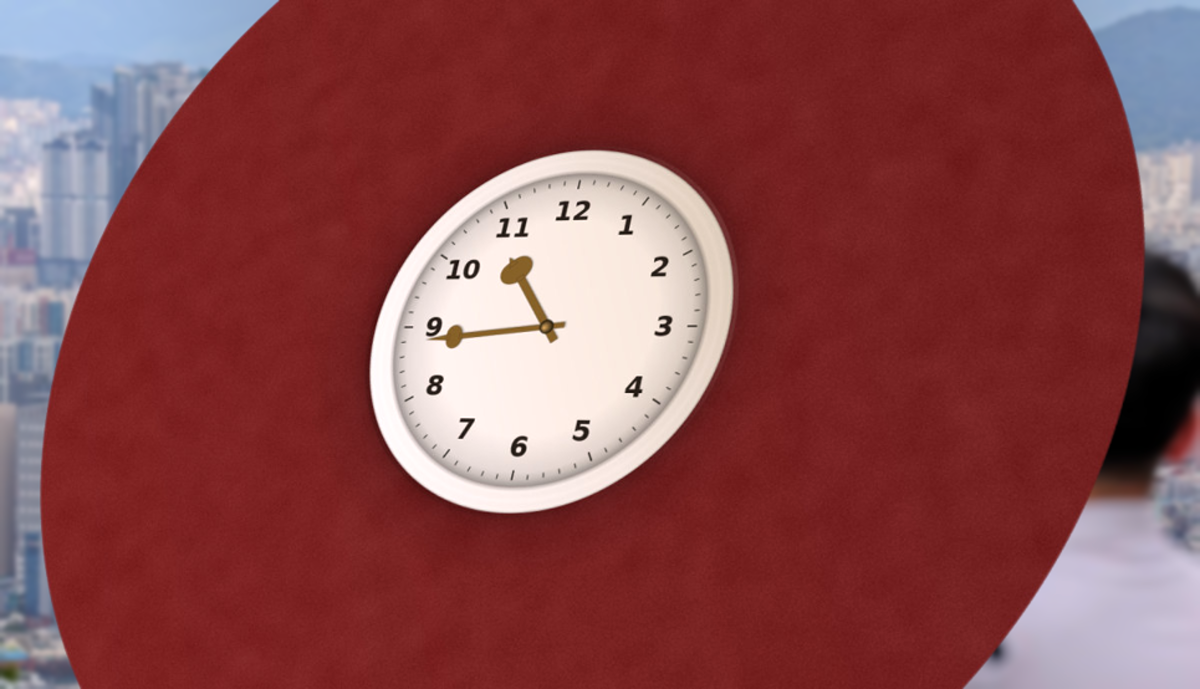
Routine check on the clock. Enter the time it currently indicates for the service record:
10:44
